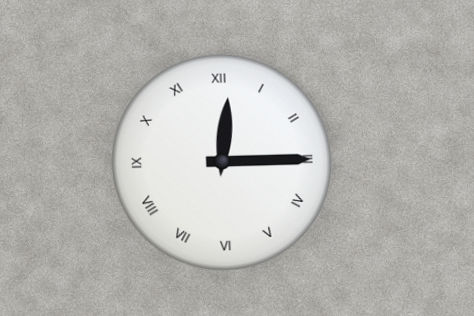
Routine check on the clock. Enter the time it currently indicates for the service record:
12:15
